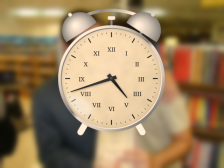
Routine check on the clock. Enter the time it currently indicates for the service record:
4:42
